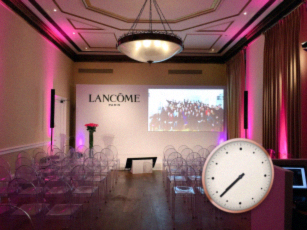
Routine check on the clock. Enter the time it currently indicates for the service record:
7:38
